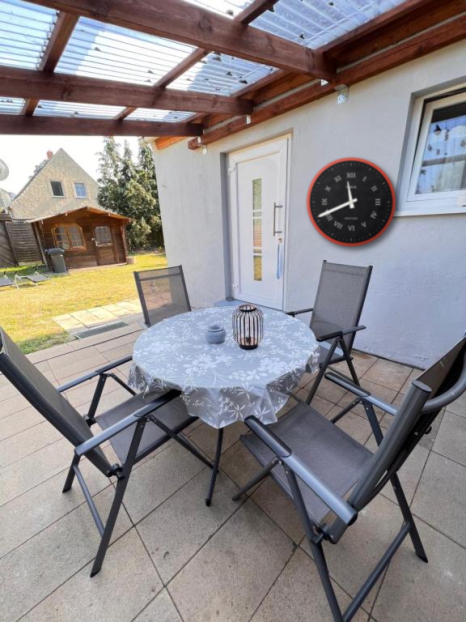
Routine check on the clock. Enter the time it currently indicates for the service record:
11:41
